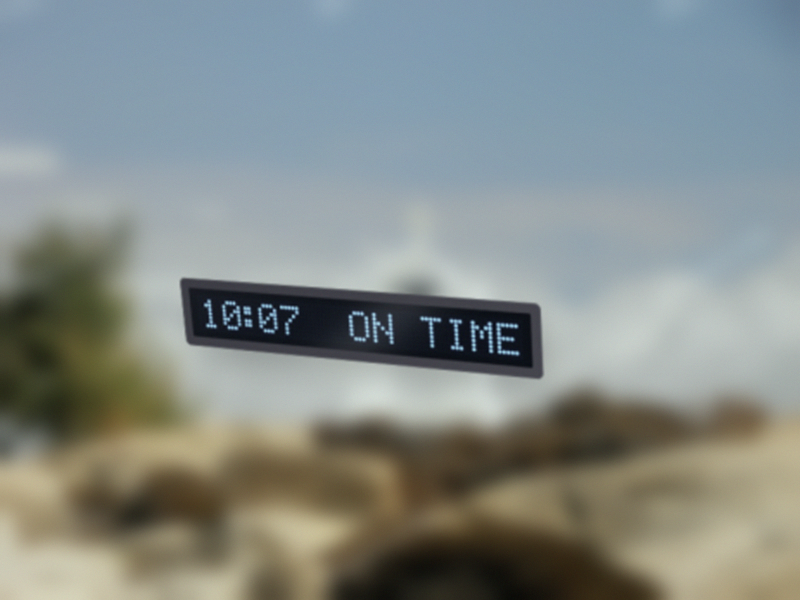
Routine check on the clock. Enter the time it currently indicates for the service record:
10:07
